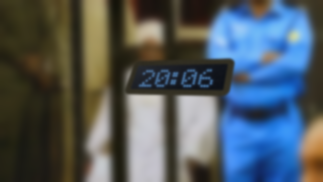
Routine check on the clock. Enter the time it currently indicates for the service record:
20:06
